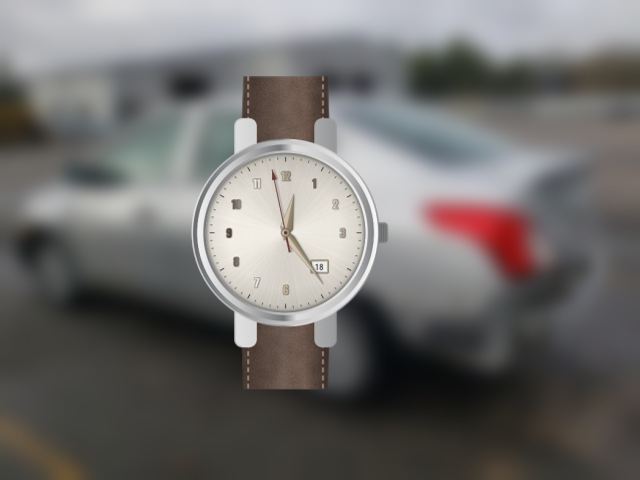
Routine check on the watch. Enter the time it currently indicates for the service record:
12:23:58
